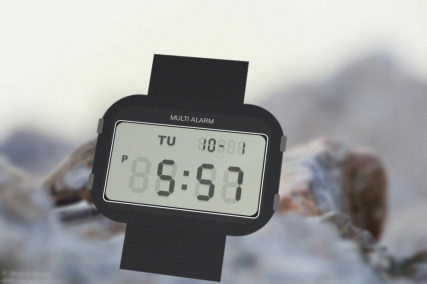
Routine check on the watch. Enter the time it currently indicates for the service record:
5:57
